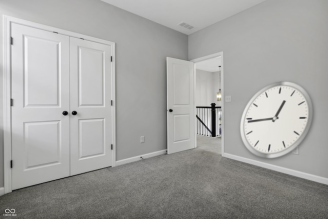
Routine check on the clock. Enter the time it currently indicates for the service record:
12:44
